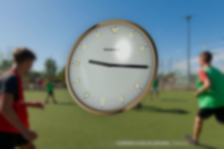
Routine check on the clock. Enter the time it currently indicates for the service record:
9:15
